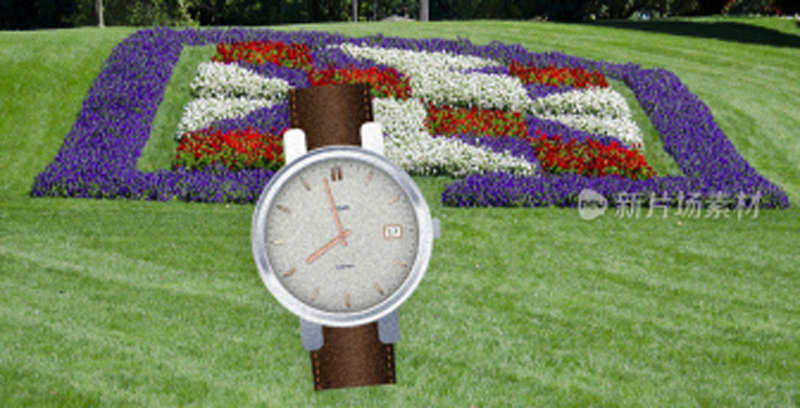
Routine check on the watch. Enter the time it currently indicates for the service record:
7:58
